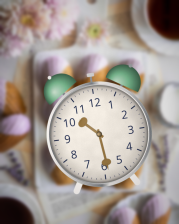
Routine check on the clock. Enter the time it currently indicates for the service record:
10:29
